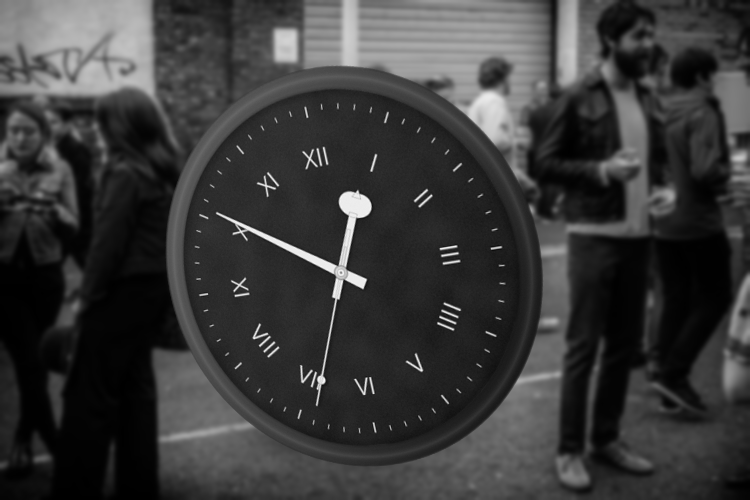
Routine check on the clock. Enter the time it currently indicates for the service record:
12:50:34
